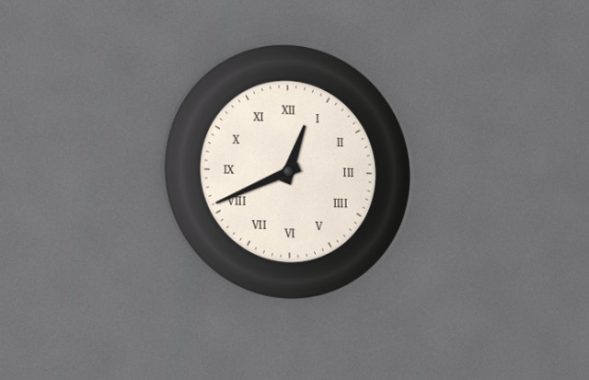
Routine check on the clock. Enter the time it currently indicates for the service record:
12:41
